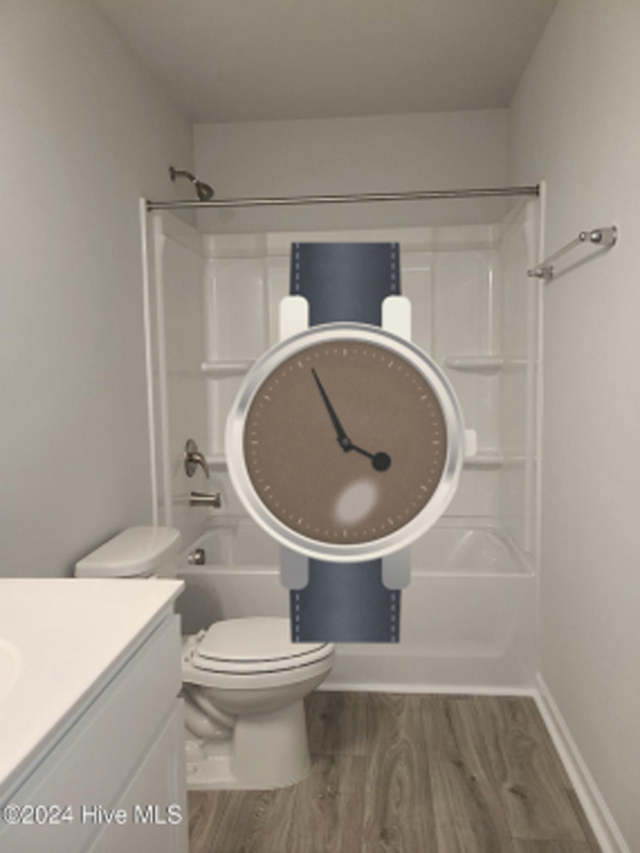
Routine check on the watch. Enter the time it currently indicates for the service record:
3:56
